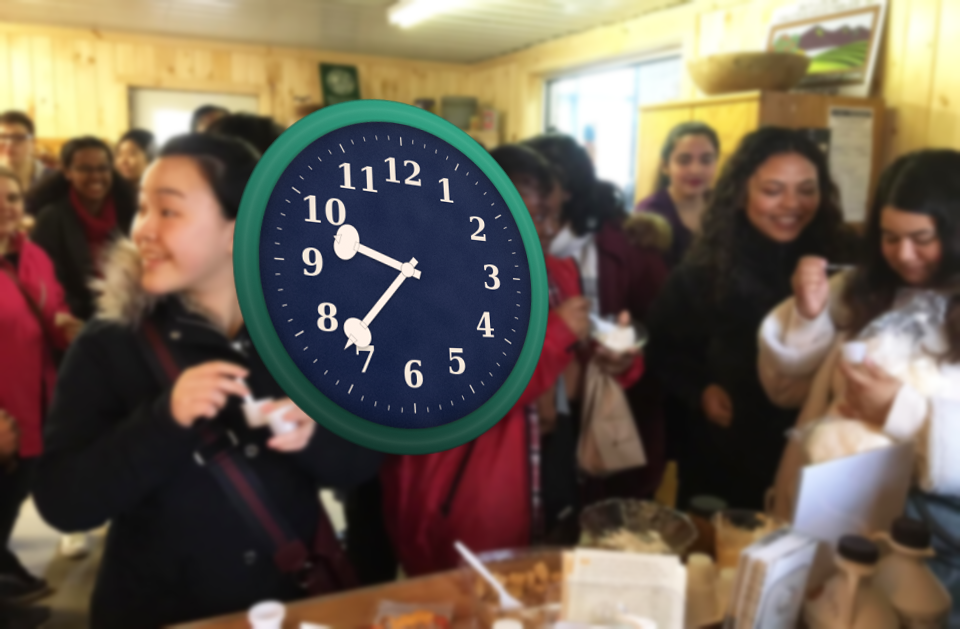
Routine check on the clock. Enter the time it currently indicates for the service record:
9:37
